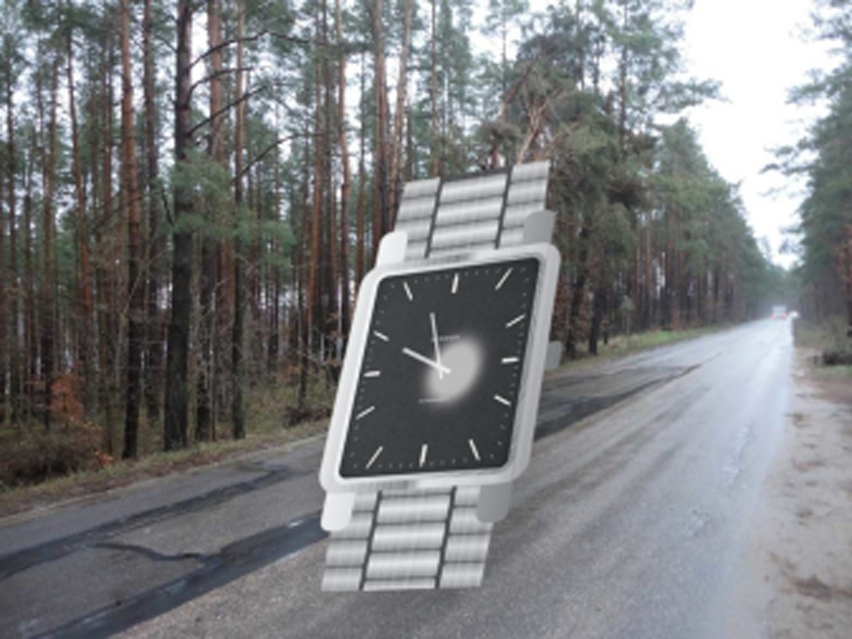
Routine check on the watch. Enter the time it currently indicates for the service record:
9:57
